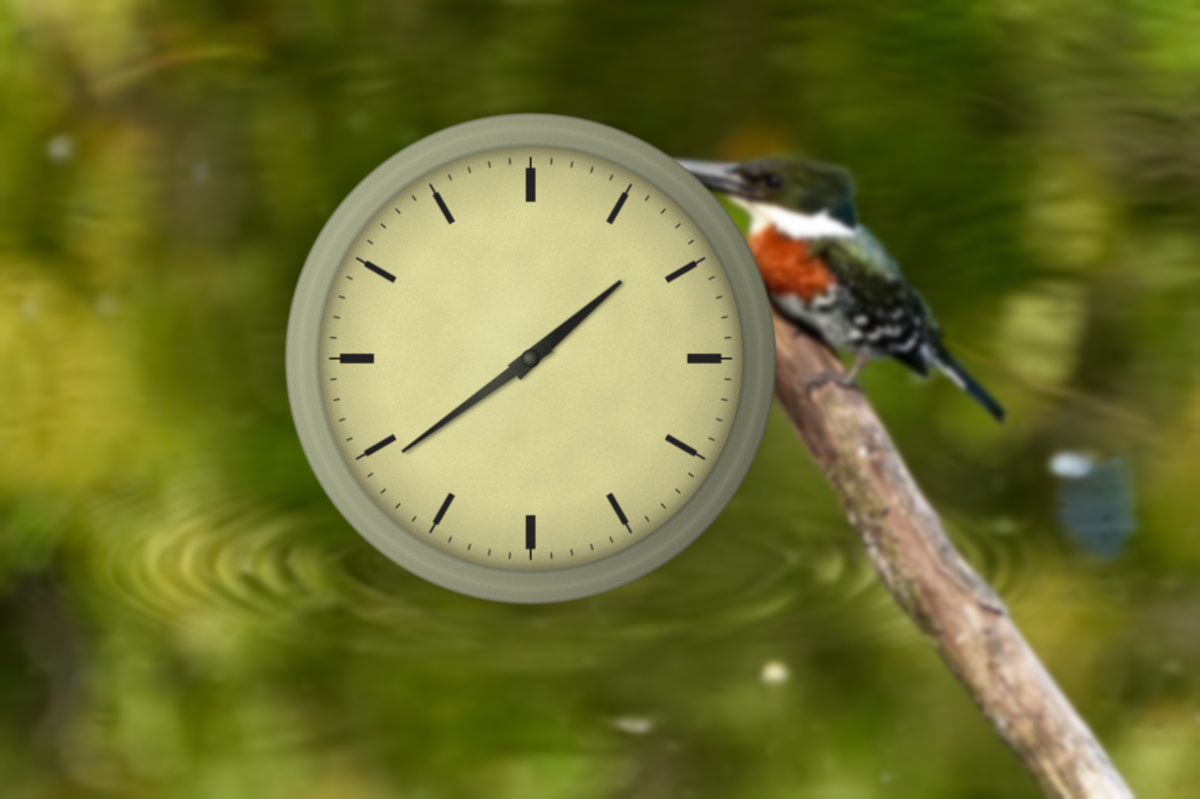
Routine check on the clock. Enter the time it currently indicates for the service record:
1:39
